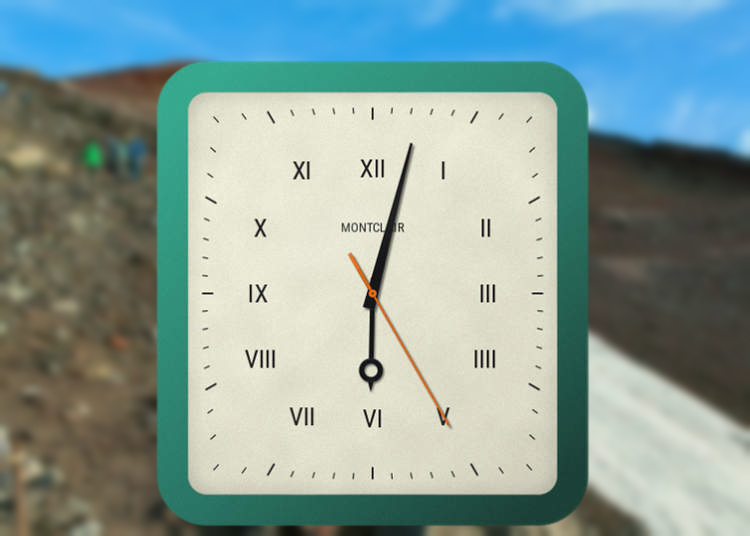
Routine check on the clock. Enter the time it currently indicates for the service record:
6:02:25
